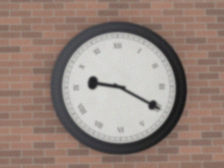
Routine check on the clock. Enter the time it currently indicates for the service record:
9:20
